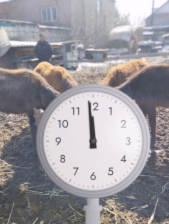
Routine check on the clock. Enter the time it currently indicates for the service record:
11:59
